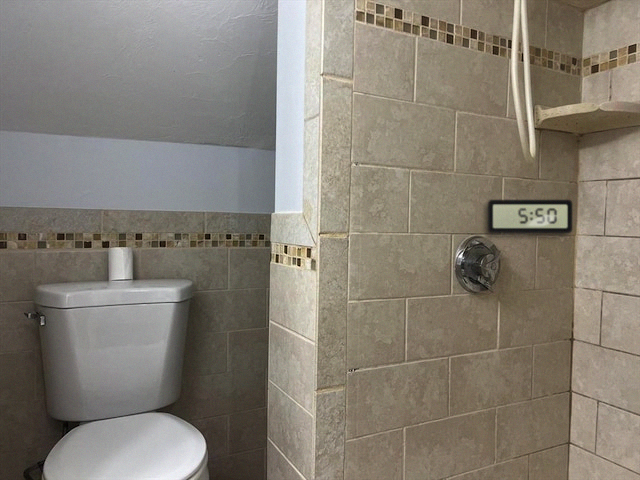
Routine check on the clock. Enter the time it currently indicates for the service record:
5:50
